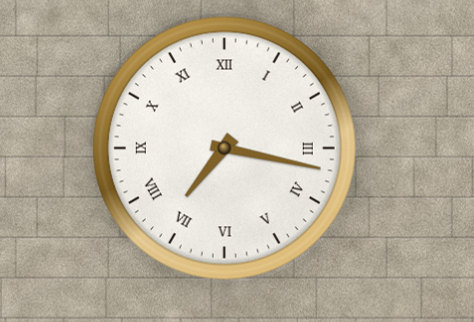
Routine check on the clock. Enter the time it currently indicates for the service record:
7:17
